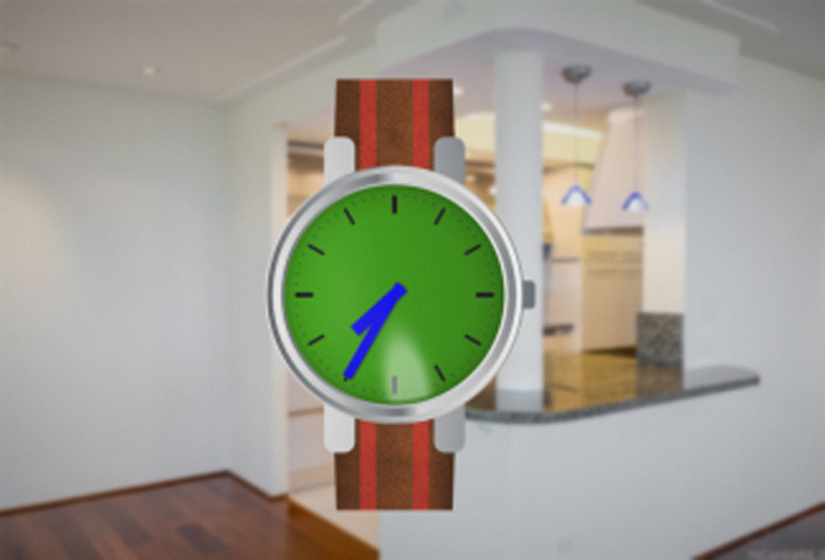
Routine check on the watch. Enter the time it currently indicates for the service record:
7:35
